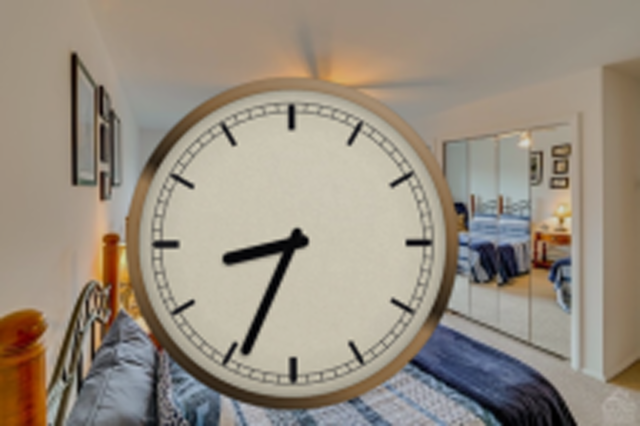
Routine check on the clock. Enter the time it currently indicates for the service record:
8:34
